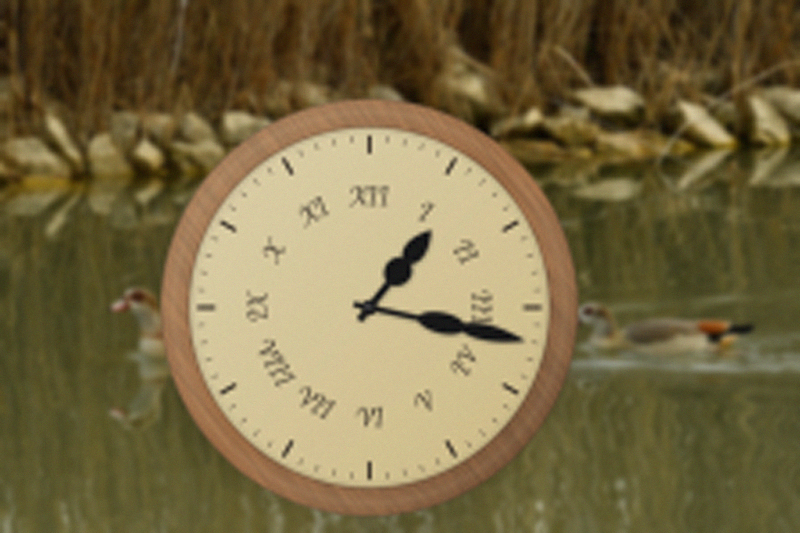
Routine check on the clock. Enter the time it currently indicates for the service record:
1:17
